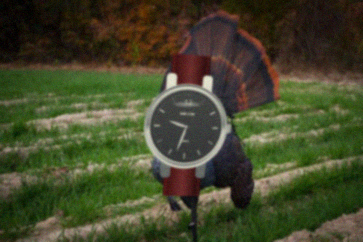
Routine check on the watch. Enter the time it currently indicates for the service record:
9:33
